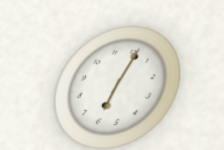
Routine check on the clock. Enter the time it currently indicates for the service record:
6:01
